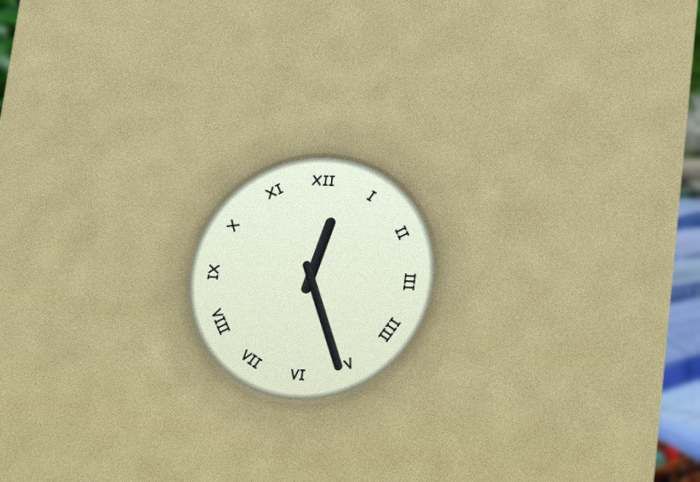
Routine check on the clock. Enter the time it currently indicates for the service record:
12:26
